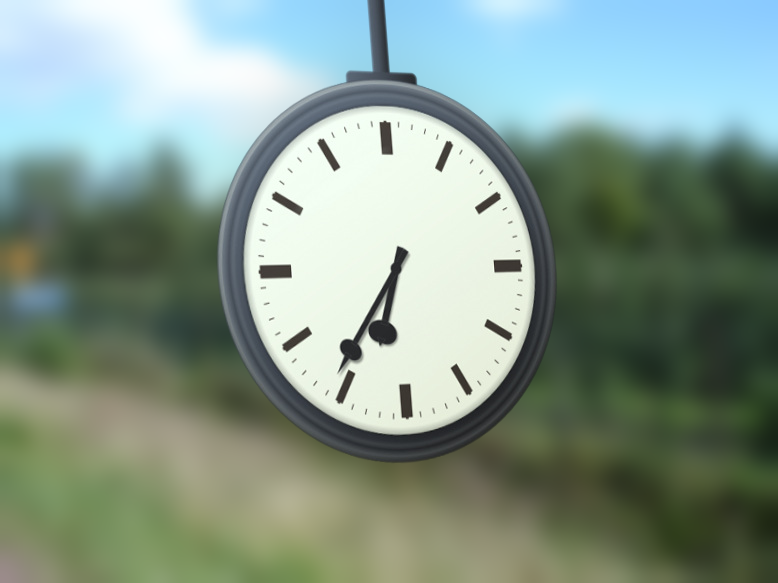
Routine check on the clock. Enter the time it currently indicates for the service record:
6:36
